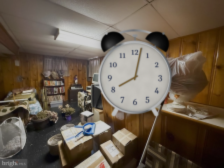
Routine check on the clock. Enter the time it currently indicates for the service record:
8:02
